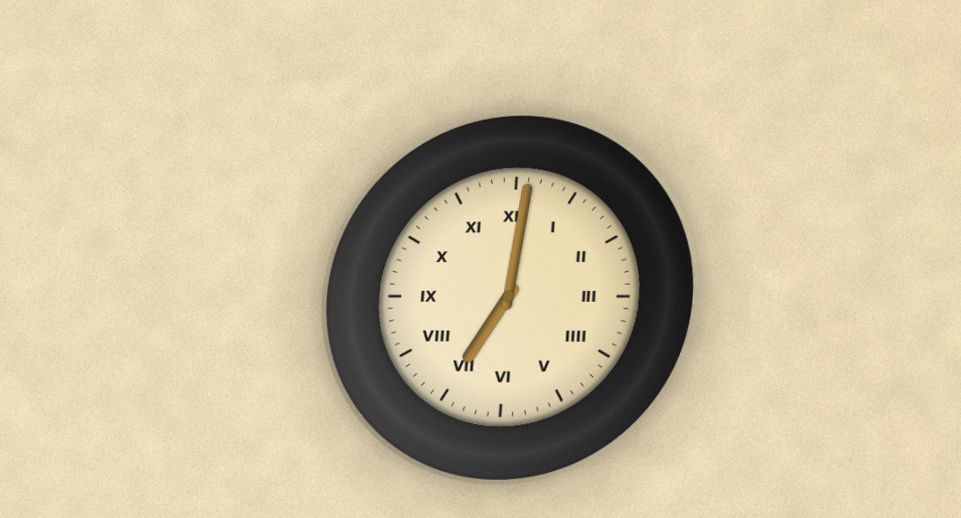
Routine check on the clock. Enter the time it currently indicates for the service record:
7:01
